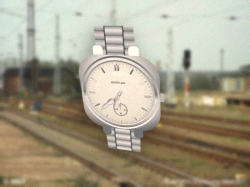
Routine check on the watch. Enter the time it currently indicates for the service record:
6:38
